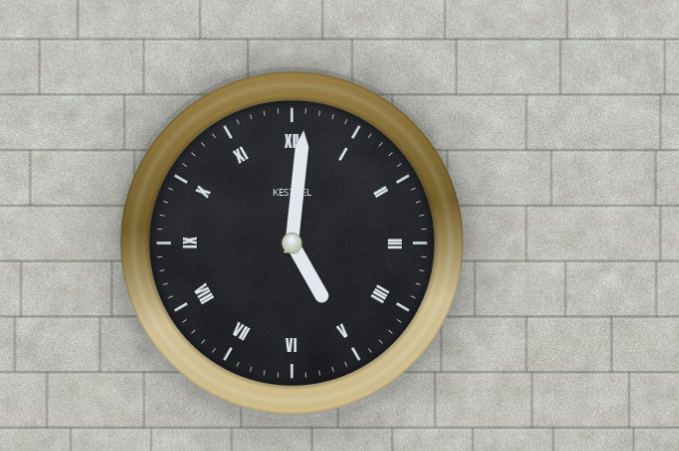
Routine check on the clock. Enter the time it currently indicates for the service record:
5:01
